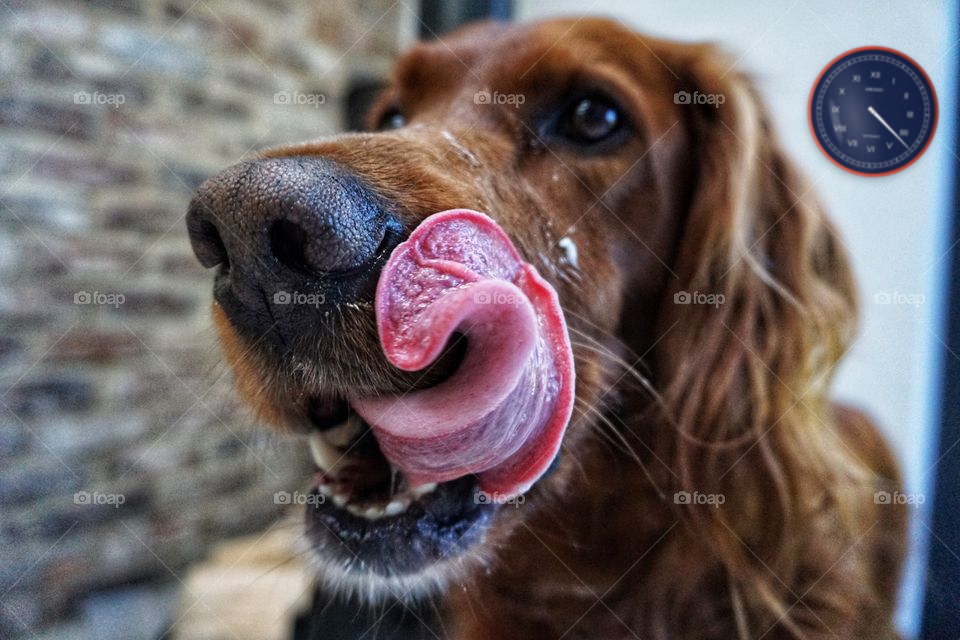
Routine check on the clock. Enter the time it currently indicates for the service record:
4:22
